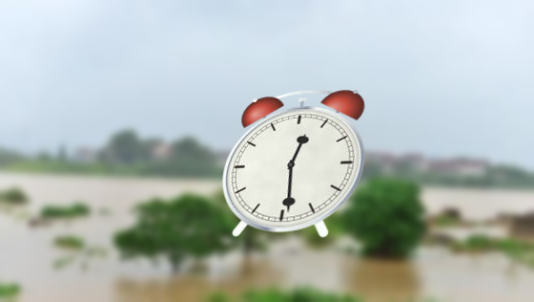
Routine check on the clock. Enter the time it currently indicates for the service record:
12:29
